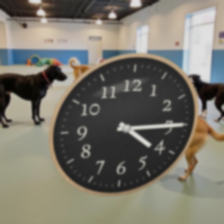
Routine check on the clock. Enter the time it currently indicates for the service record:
4:15
